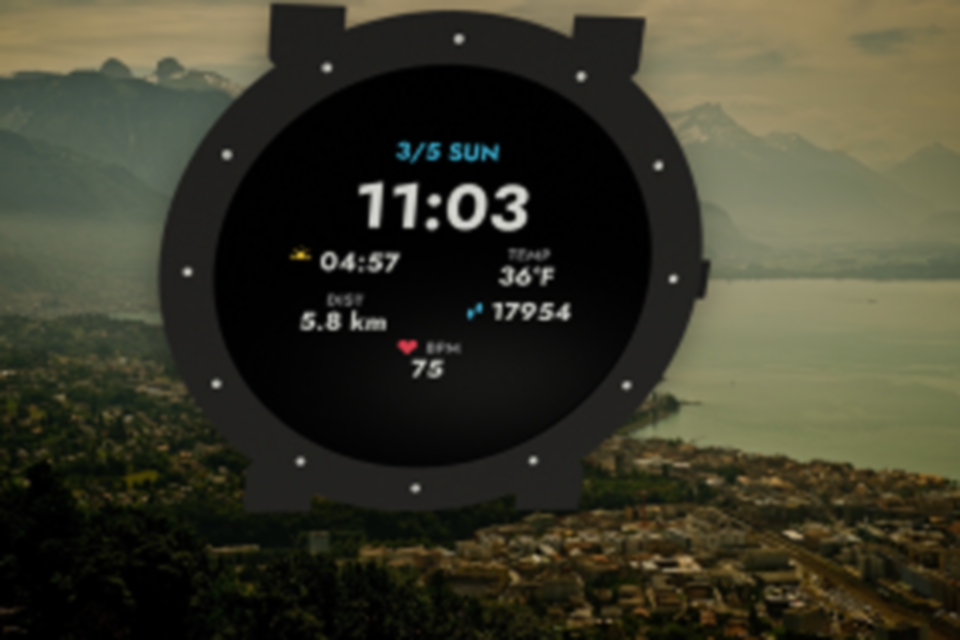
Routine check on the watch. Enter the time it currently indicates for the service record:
11:03
